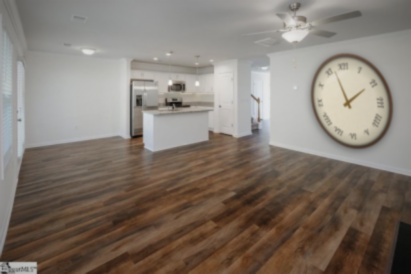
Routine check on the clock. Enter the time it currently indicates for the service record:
1:57
